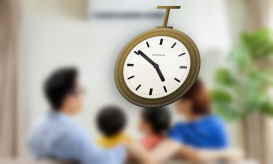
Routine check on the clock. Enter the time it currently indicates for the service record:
4:51
